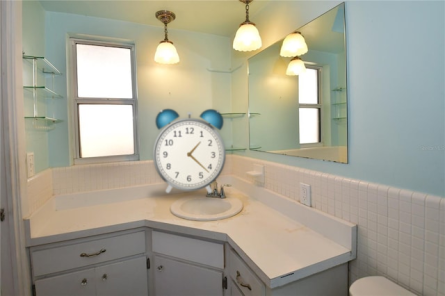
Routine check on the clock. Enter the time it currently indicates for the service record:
1:22
